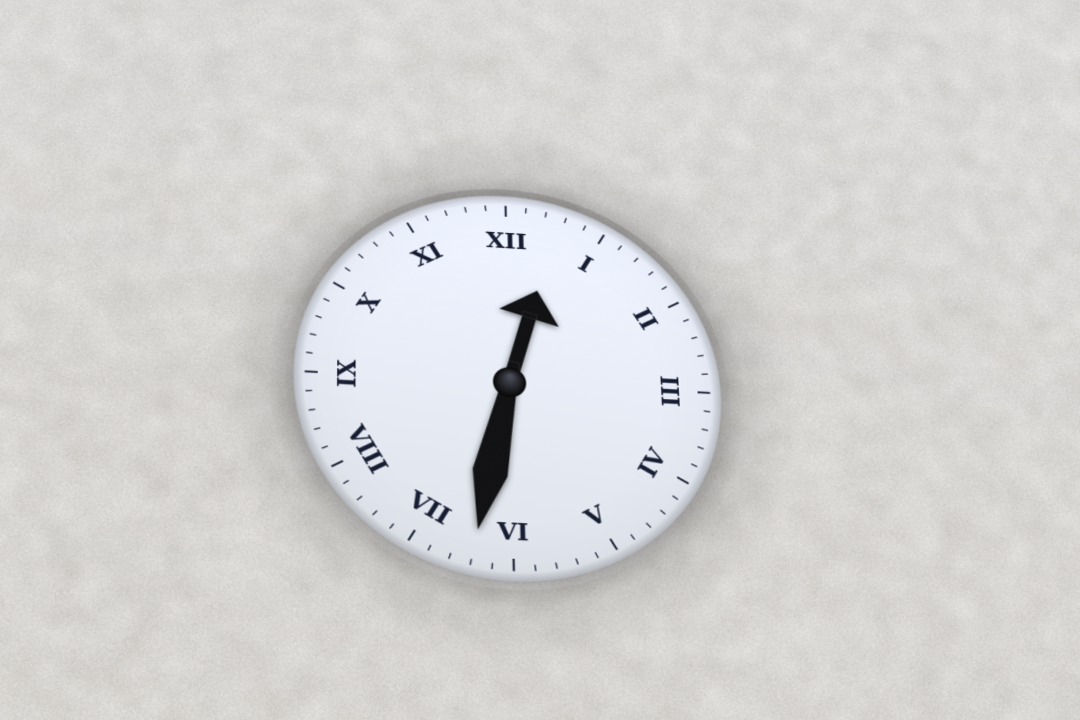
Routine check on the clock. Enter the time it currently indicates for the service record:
12:32
